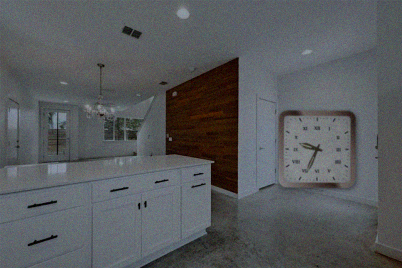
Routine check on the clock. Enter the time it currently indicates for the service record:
9:34
